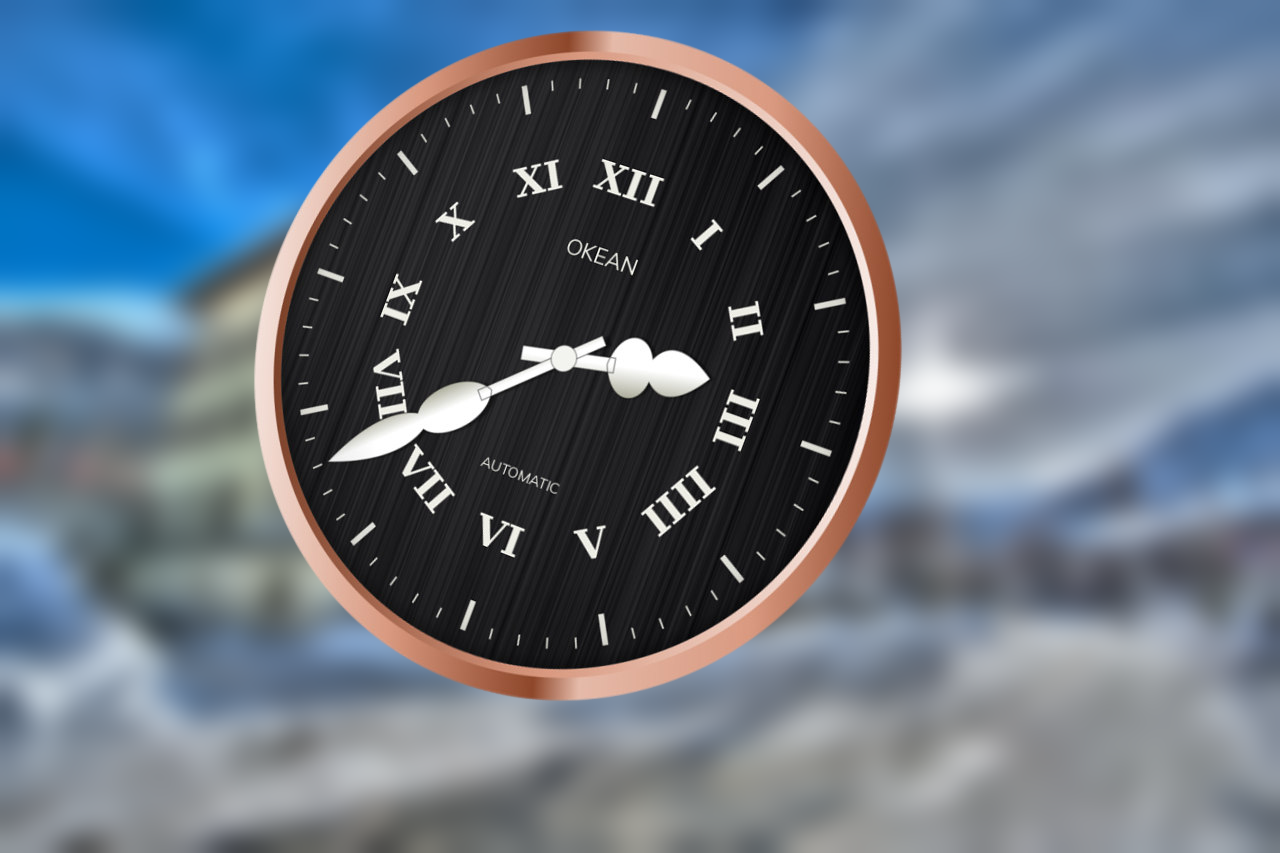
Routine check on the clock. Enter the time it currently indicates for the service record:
2:38
